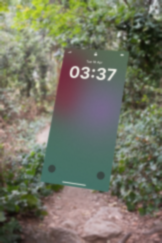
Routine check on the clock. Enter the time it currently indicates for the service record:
3:37
